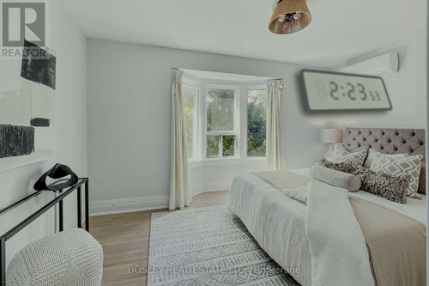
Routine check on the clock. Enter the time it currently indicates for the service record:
2:23:53
